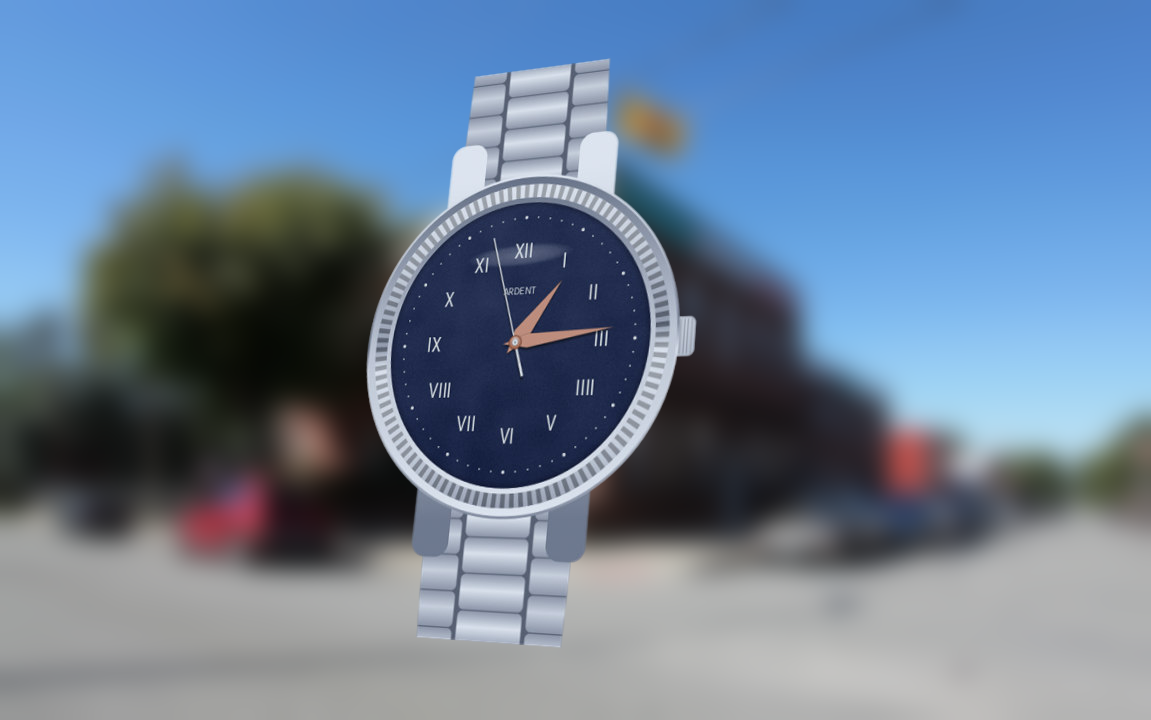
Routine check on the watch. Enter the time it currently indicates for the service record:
1:13:57
